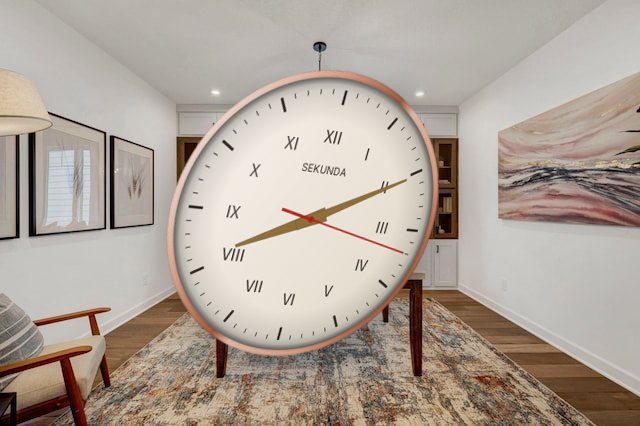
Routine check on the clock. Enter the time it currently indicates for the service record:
8:10:17
